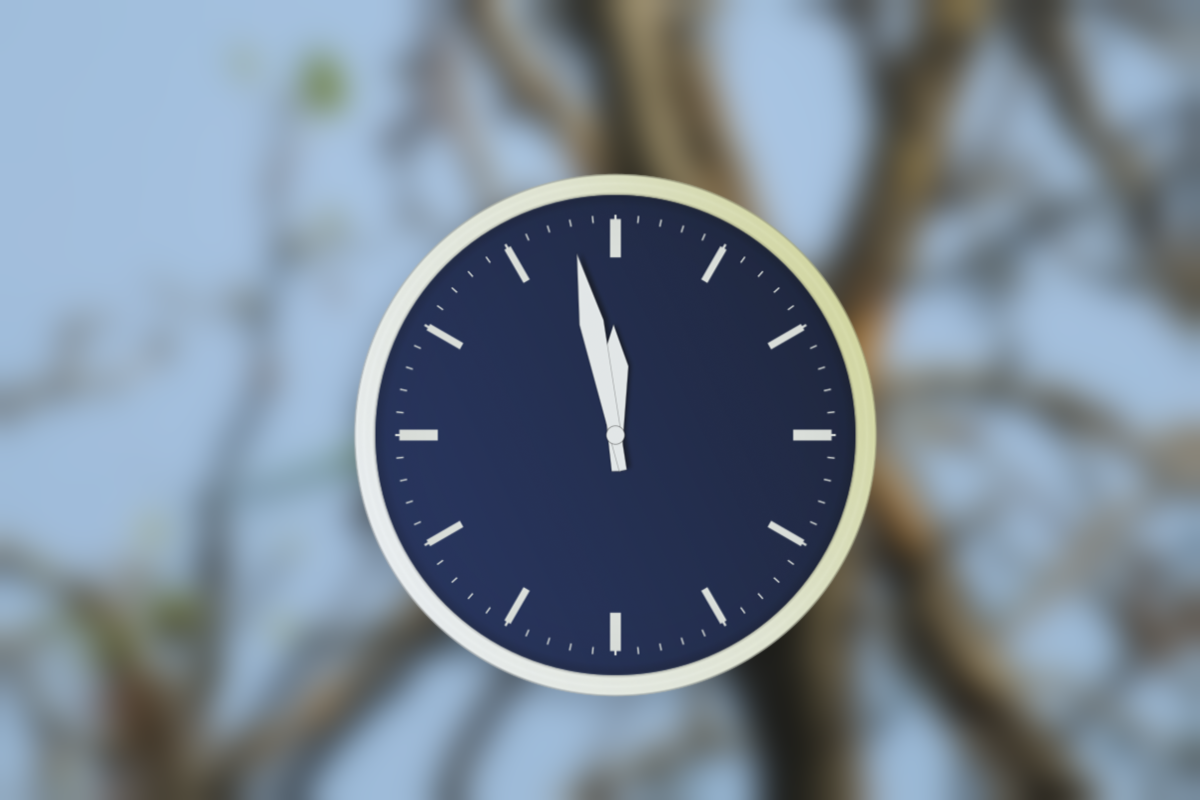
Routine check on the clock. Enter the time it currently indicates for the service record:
11:58
